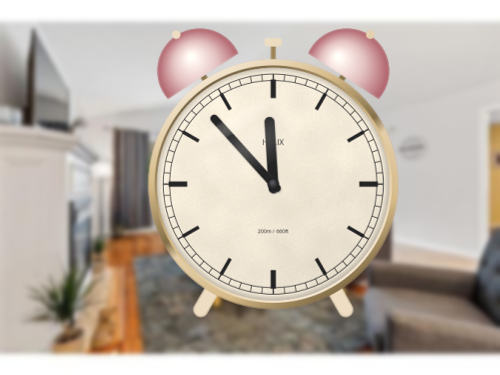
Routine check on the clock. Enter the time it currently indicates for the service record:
11:53
